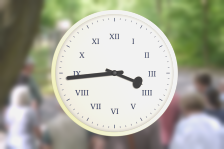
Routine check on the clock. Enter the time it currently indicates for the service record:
3:44
